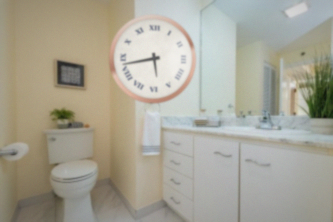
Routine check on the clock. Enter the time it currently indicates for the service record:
5:43
